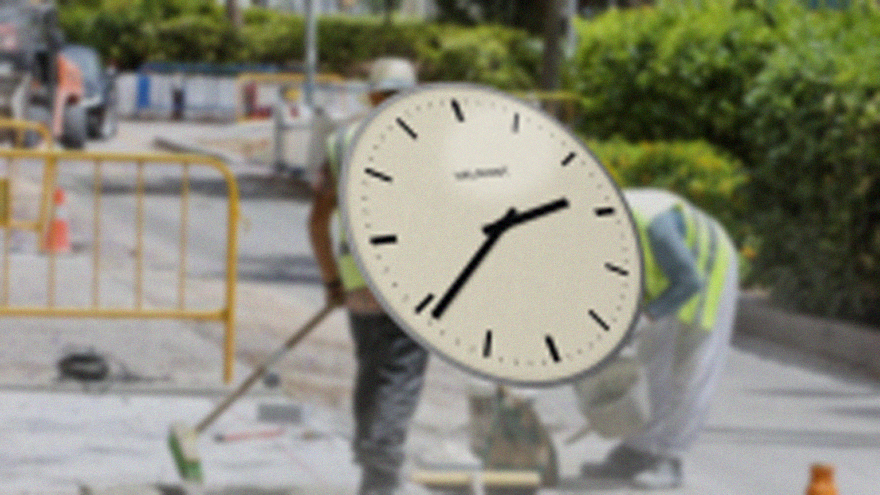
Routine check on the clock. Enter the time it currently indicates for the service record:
2:39
